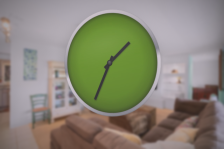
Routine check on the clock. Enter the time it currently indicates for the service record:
1:34
